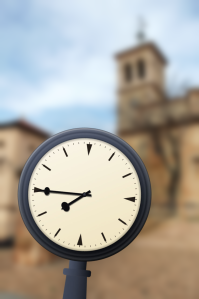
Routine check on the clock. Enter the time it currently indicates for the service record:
7:45
